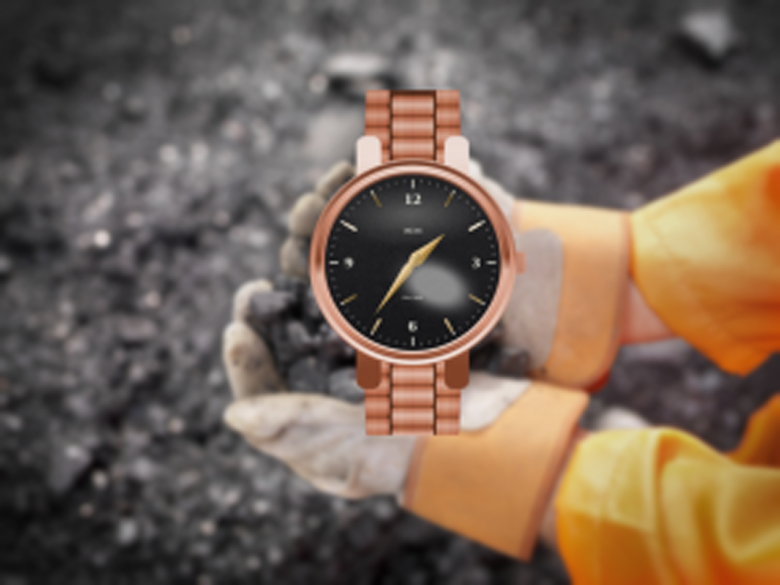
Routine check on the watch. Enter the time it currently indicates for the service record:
1:36
